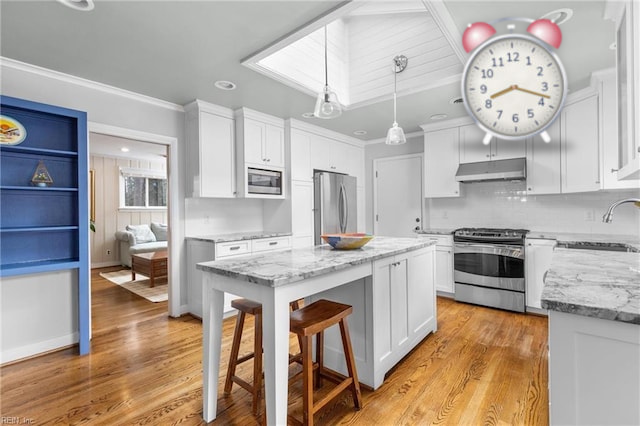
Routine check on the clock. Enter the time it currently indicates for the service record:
8:18
